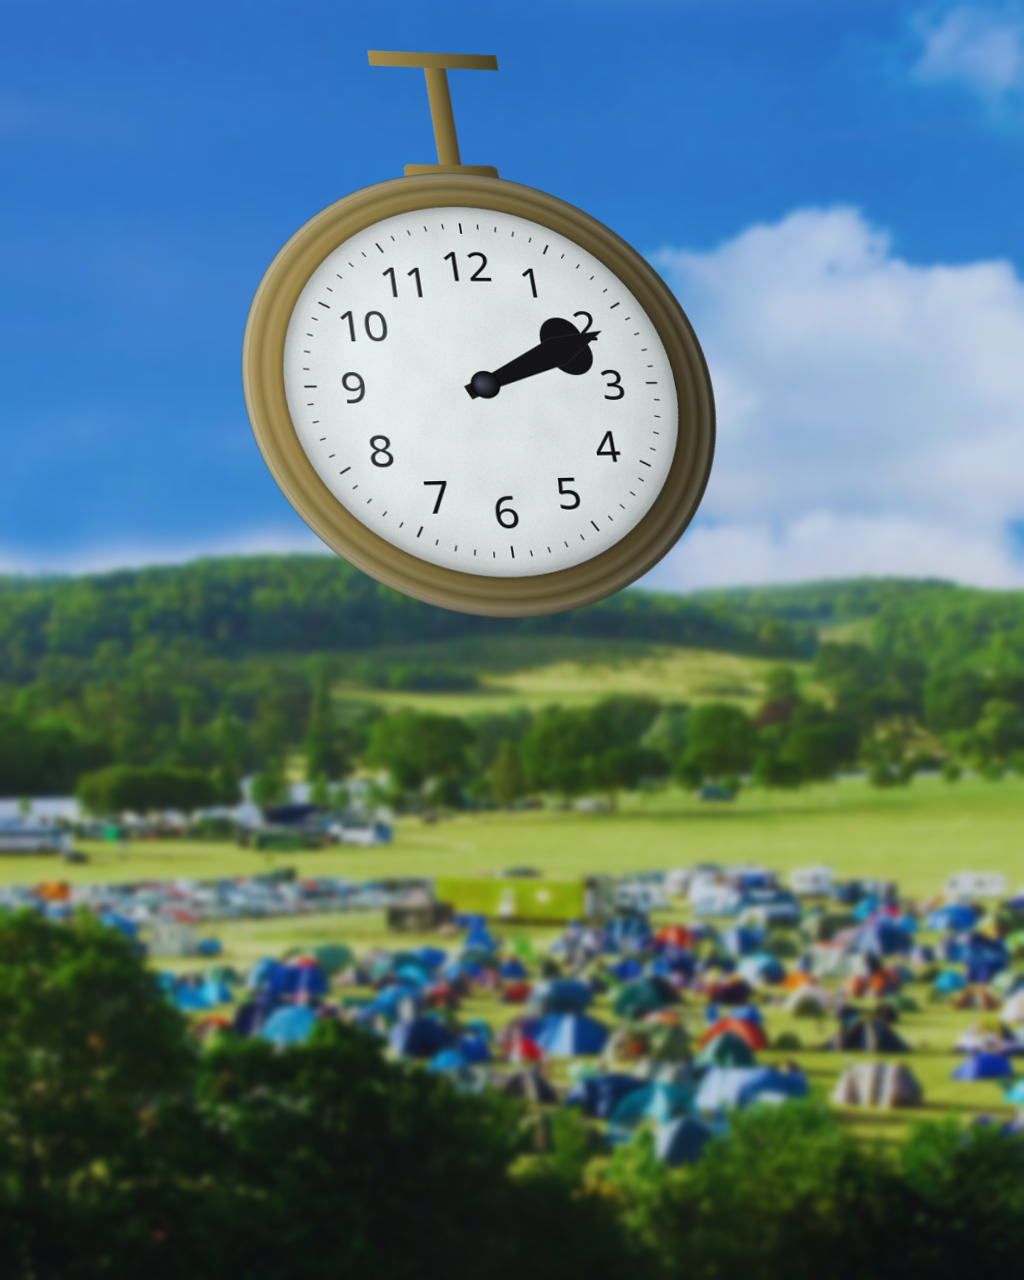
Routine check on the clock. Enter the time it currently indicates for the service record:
2:11
